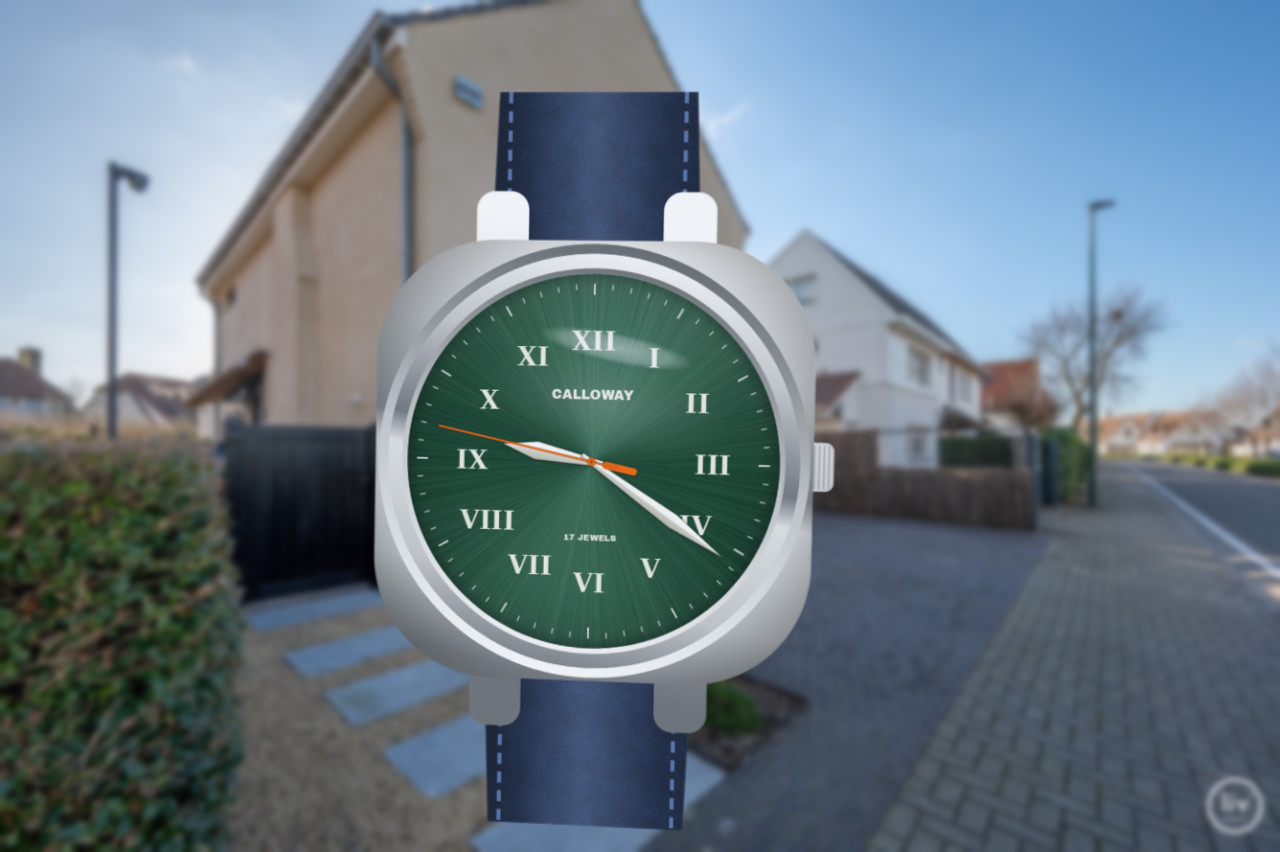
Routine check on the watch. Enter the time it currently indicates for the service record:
9:20:47
